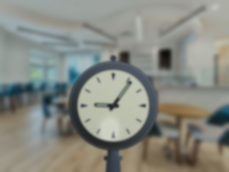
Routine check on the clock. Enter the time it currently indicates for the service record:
9:06
